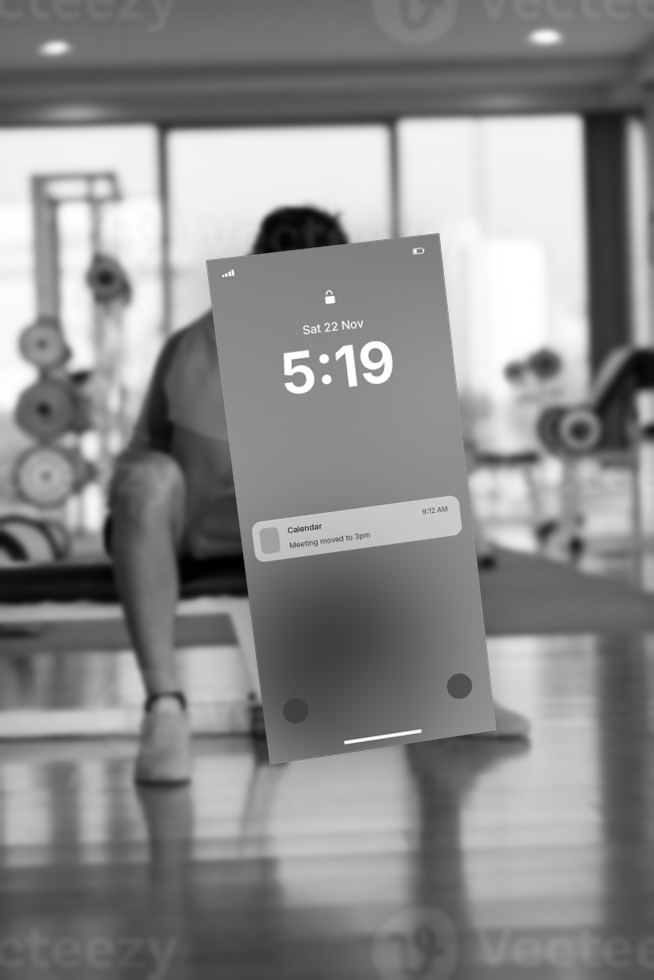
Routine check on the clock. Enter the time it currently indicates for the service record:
5:19
